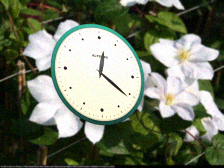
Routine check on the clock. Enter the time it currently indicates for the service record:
12:21
